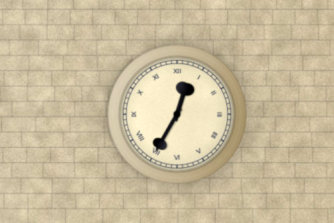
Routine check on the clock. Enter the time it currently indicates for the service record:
12:35
